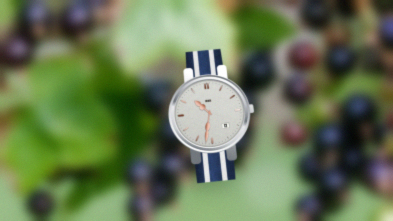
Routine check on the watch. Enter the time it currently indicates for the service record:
10:32
